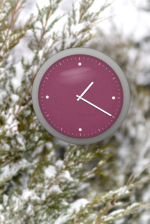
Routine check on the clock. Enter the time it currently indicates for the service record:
1:20
